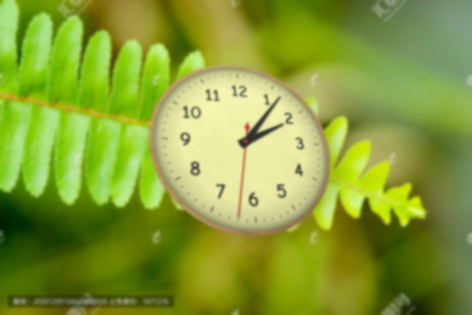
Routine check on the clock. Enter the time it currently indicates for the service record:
2:06:32
